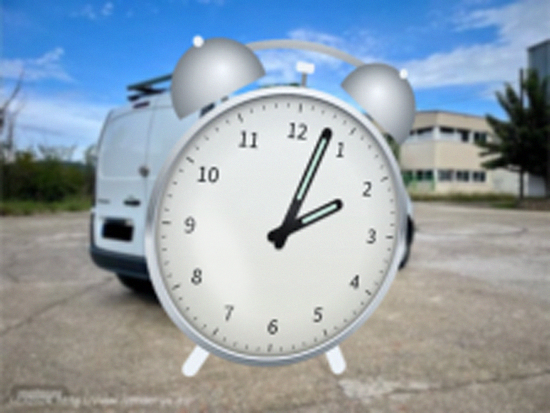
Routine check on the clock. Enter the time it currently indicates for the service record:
2:03
